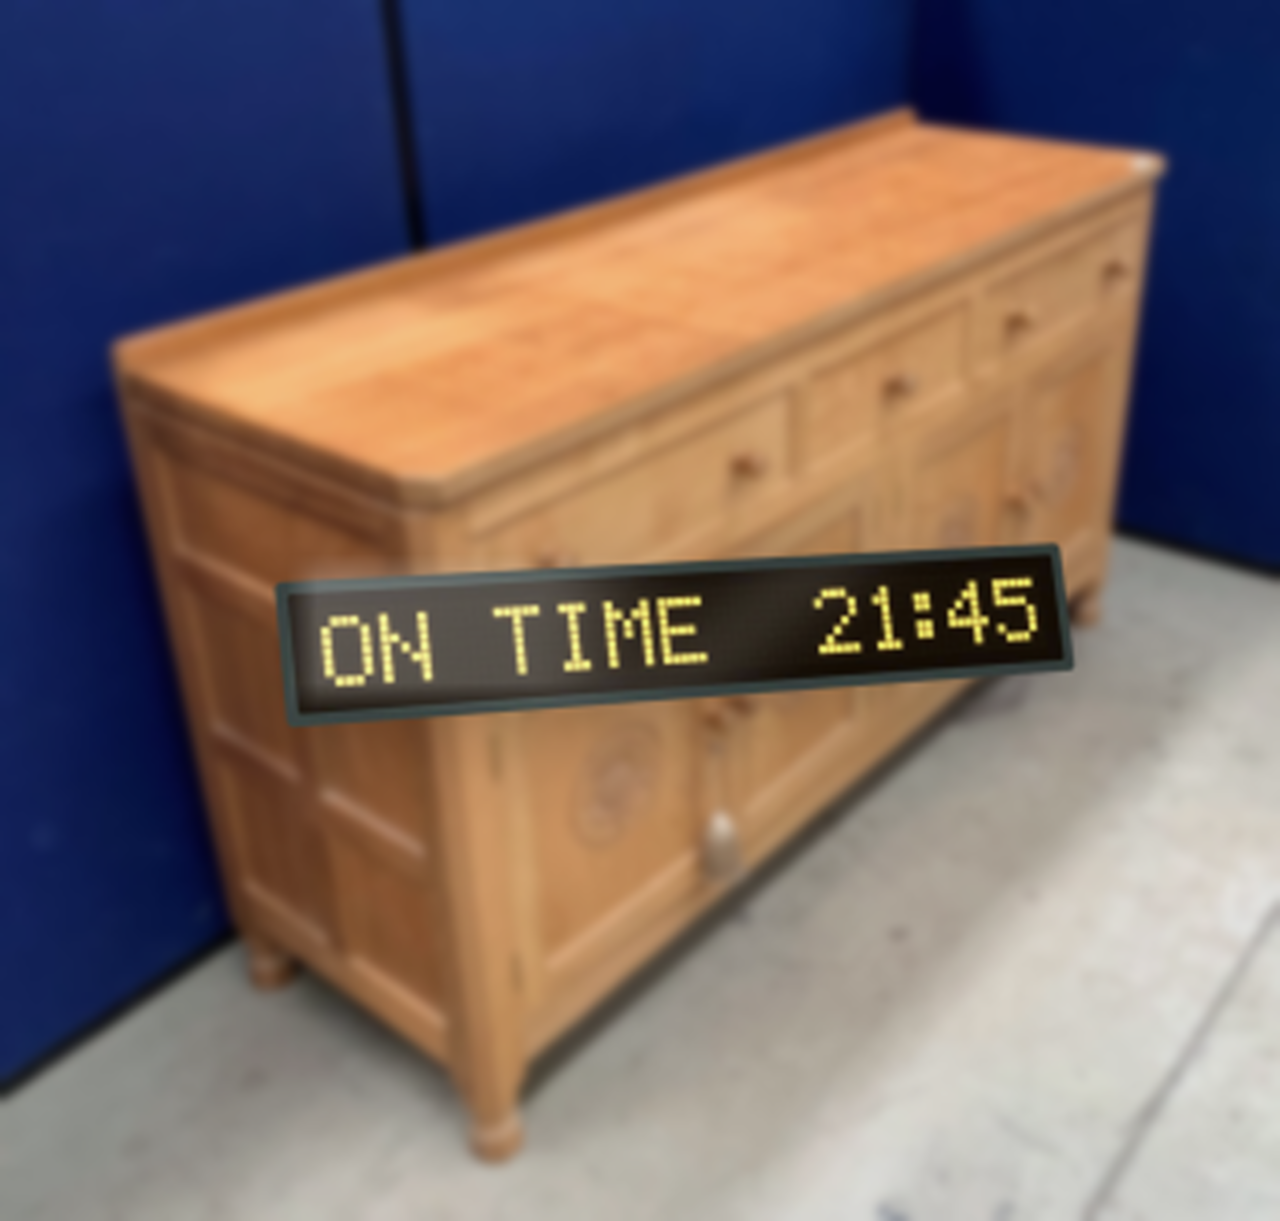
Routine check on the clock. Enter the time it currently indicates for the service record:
21:45
